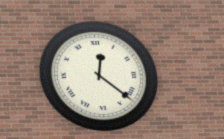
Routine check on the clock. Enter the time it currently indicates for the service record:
12:22
